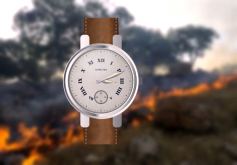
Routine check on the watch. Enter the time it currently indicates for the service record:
3:11
